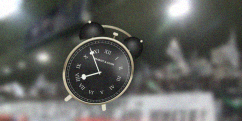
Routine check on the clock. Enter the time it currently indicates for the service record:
7:53
